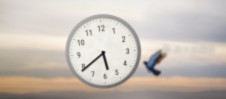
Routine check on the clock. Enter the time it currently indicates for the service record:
5:39
